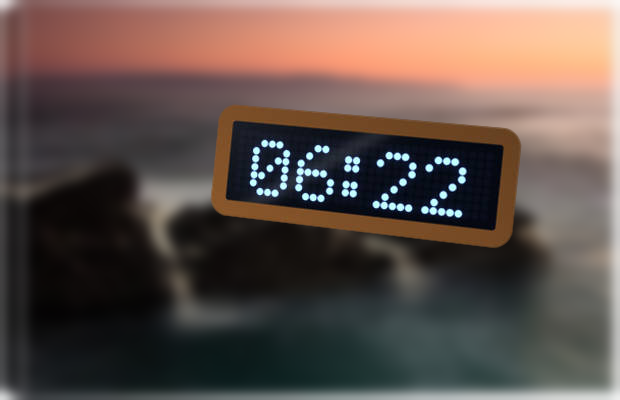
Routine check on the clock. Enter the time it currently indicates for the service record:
6:22
